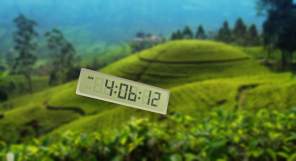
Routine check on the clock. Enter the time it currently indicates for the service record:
4:06:12
